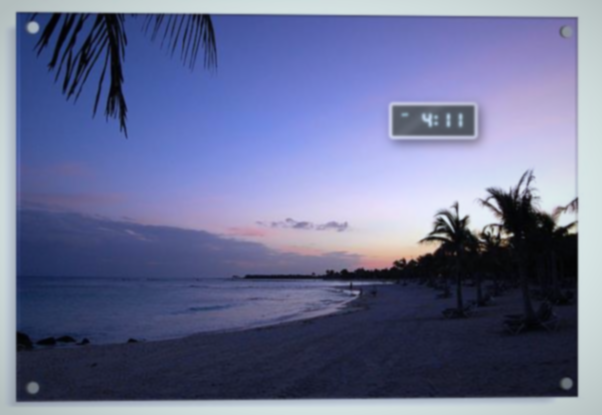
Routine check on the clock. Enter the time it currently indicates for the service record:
4:11
